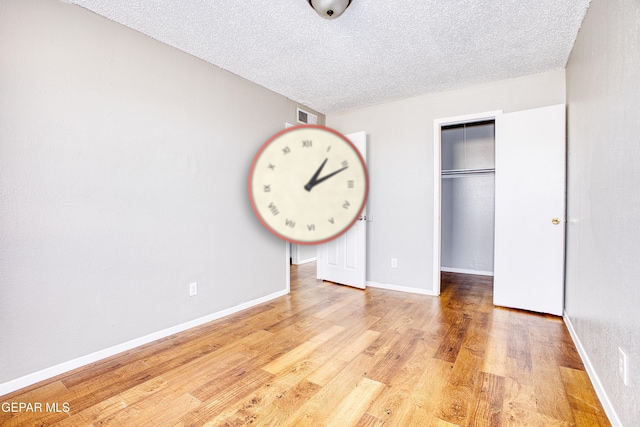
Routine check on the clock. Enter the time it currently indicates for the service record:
1:11
